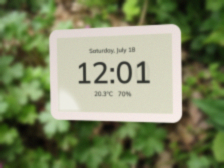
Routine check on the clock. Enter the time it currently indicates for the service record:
12:01
